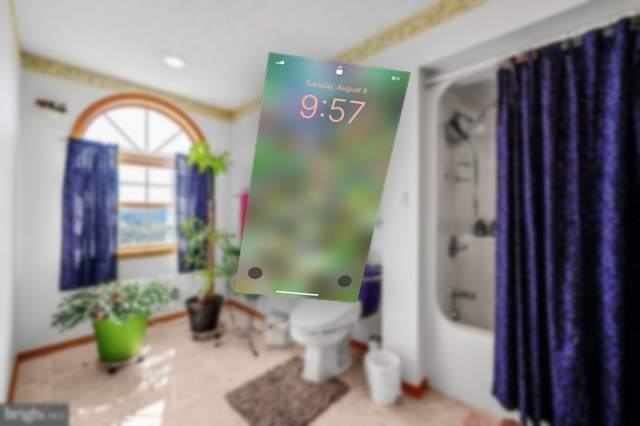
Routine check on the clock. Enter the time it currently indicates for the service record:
9:57
